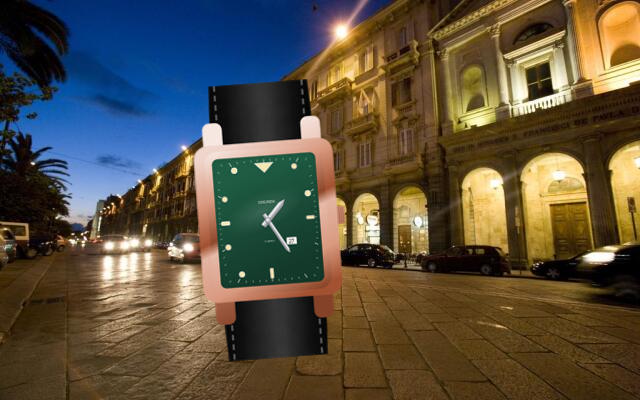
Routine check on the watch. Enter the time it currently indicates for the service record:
1:25
